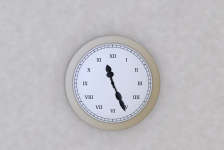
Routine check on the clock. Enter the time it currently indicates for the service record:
11:26
